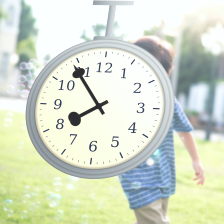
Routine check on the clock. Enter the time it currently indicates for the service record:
7:54
